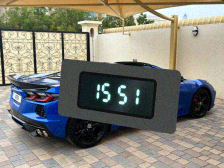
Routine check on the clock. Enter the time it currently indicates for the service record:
15:51
